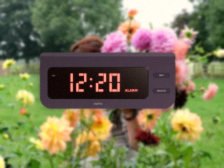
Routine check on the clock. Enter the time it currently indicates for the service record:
12:20
